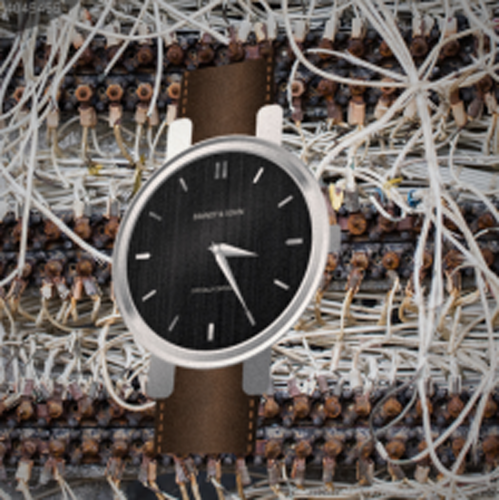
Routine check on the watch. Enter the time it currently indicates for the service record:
3:25
